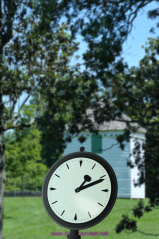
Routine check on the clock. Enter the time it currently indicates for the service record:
1:11
